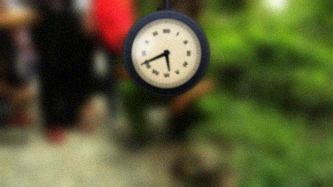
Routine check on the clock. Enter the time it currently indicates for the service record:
5:41
